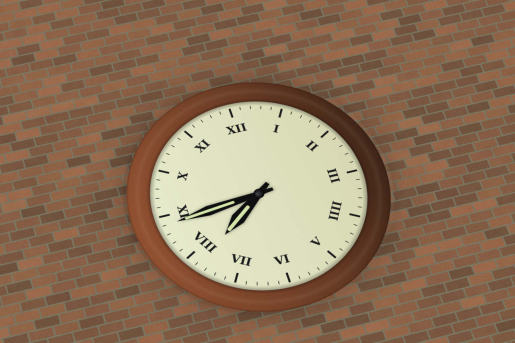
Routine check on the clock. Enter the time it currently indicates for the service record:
7:44
